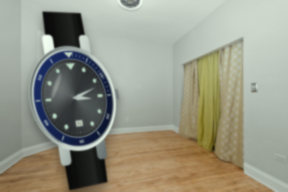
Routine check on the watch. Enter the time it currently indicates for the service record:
3:12
